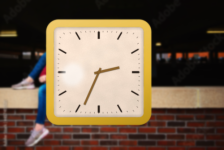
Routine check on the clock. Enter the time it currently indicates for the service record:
2:34
